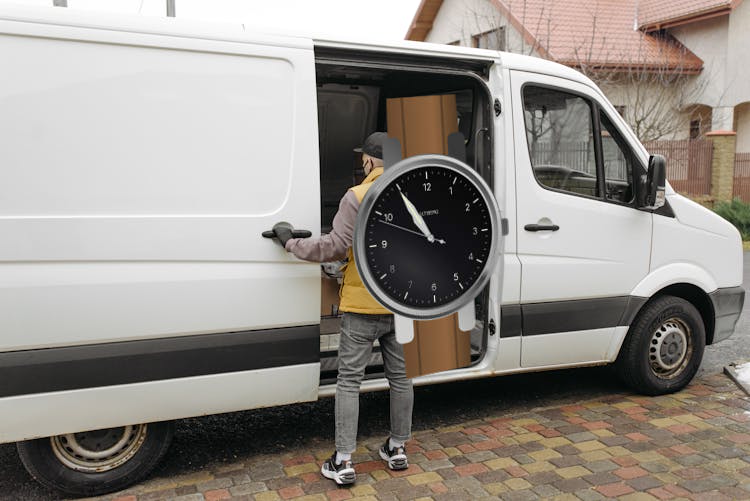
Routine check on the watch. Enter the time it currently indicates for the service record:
10:54:49
